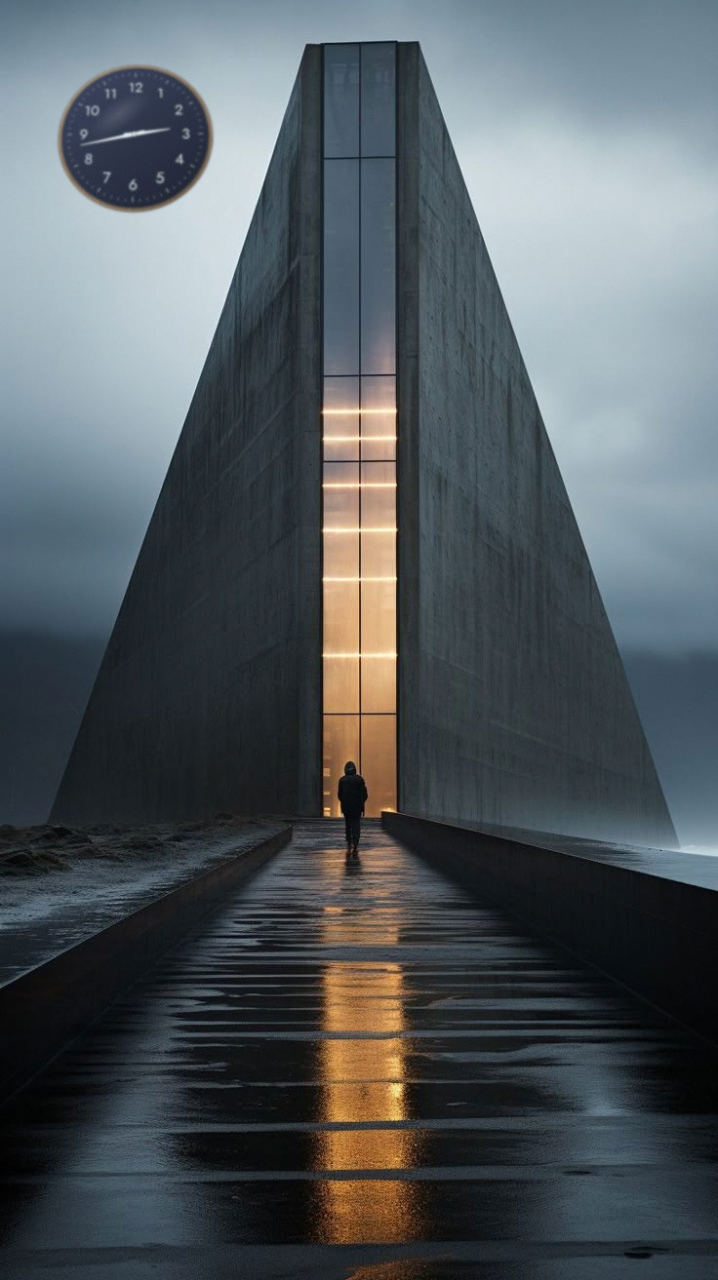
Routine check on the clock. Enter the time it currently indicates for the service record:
2:43
